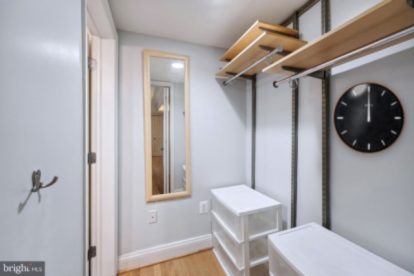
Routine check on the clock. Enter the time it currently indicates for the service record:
12:00
